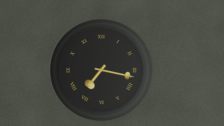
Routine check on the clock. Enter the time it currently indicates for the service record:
7:17
